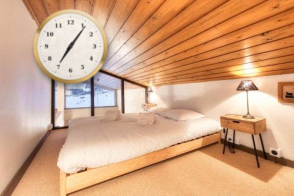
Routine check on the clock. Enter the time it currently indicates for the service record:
7:06
